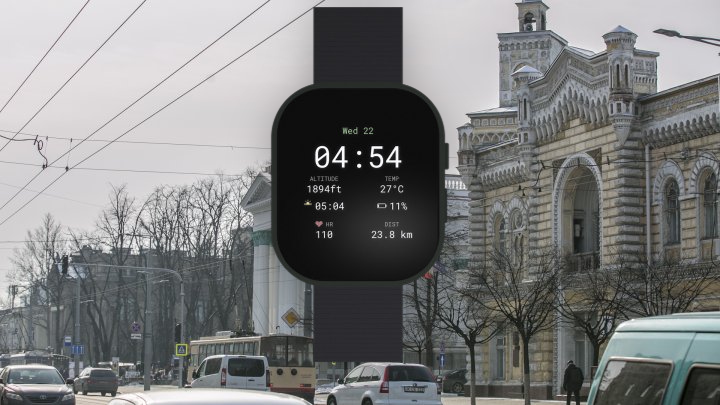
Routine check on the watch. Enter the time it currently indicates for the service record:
4:54
